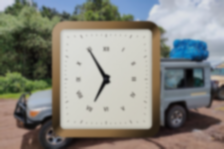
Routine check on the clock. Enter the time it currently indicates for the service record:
6:55
